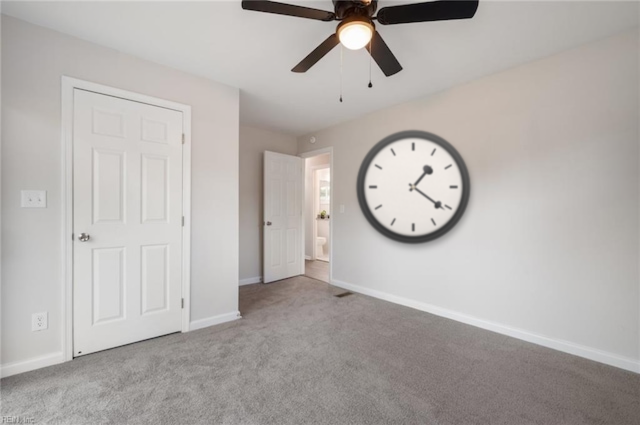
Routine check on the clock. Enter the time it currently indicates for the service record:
1:21
